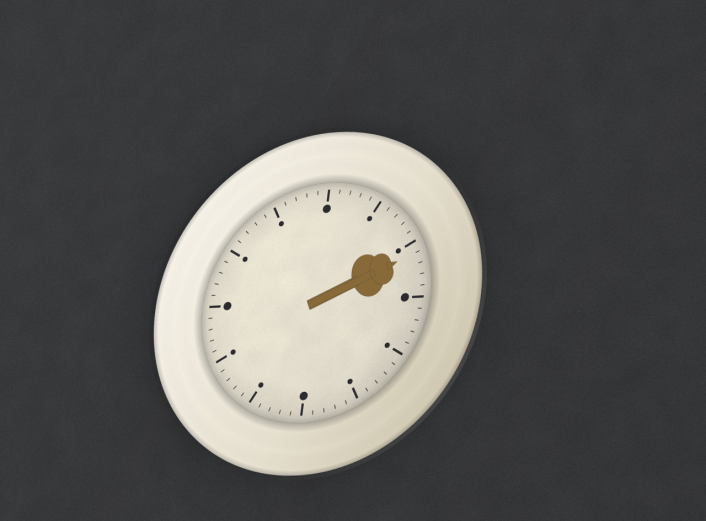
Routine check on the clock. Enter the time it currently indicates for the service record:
2:11
